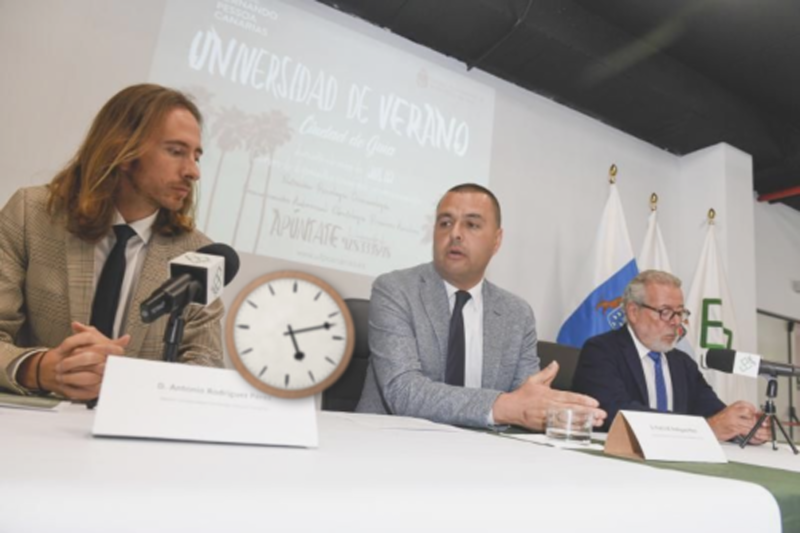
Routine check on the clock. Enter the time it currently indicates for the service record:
5:12
